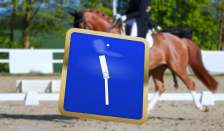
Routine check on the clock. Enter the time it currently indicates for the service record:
11:29
